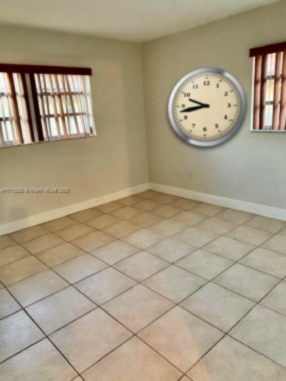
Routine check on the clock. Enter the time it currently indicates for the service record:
9:43
